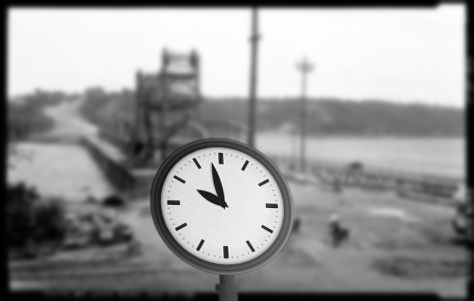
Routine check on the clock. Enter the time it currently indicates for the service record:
9:58
